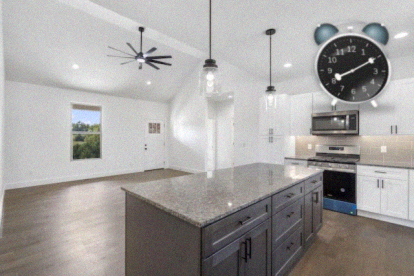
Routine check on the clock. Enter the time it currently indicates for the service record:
8:10
